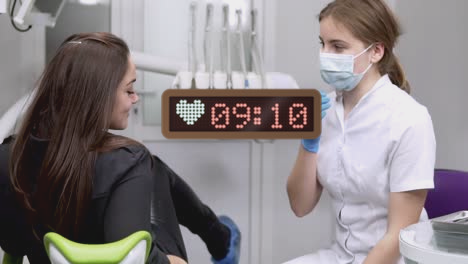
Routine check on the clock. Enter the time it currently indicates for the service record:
9:10
